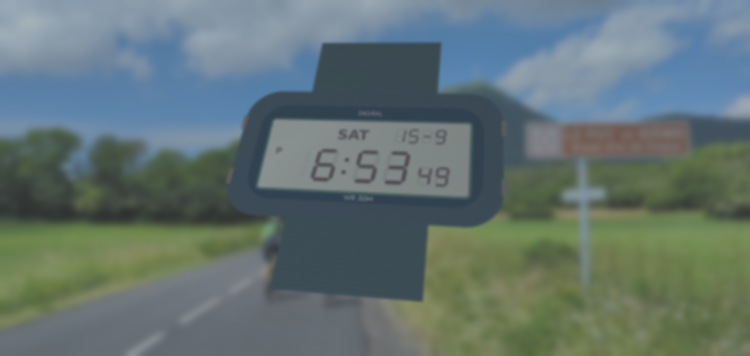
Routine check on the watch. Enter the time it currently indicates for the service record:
6:53:49
